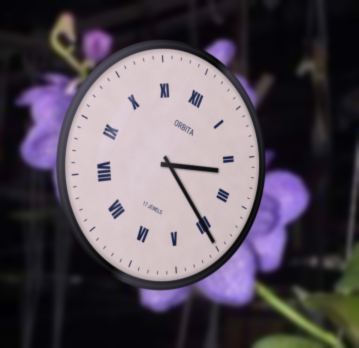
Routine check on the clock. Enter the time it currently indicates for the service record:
2:20
